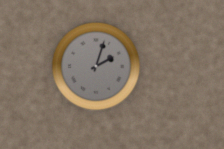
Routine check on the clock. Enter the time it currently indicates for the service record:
2:03
